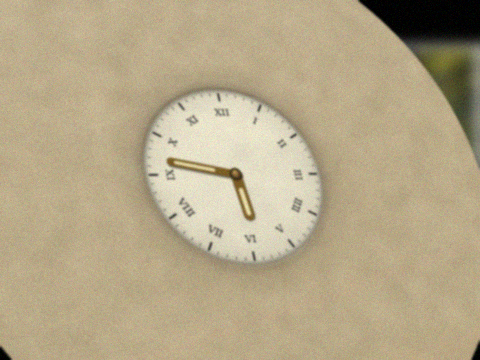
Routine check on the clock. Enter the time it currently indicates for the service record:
5:47
